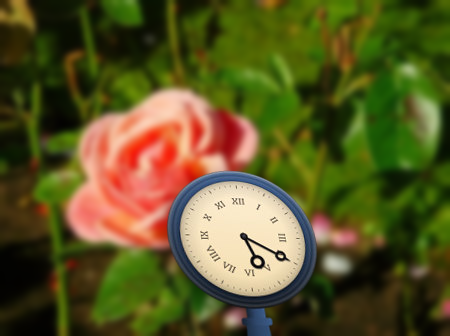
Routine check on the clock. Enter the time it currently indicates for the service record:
5:20
